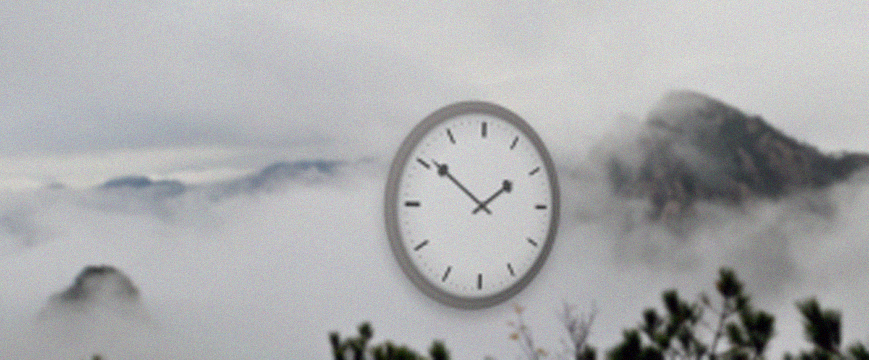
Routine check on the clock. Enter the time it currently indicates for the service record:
1:51
